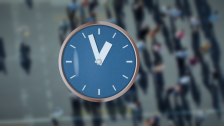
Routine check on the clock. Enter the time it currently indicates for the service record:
12:57
